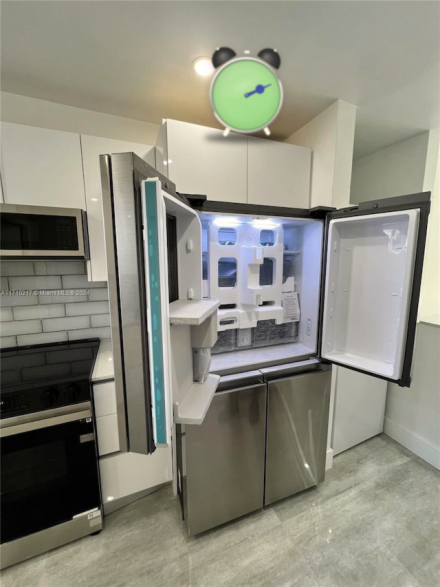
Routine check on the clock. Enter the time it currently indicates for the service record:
2:11
